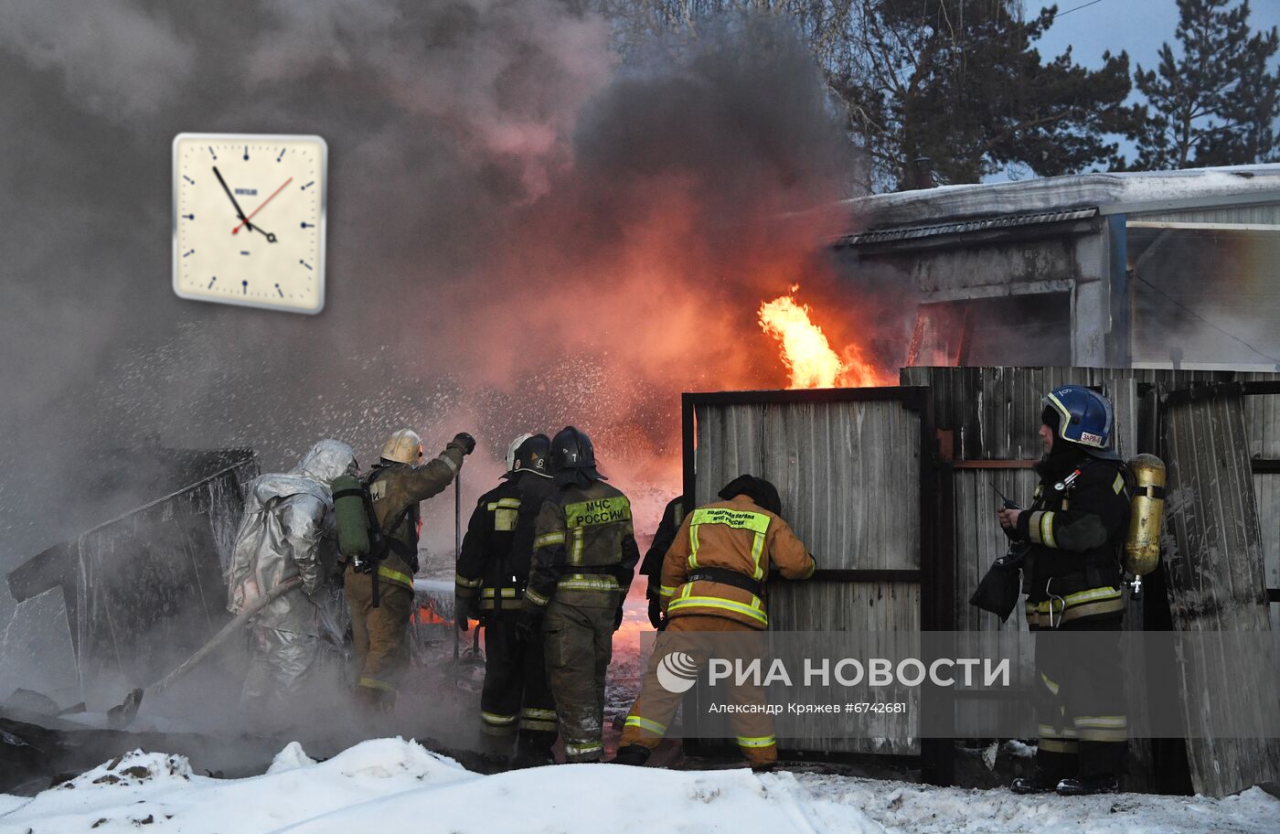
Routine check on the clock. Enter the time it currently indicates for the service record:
3:54:08
